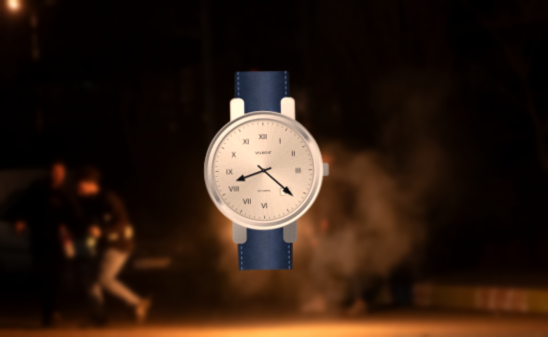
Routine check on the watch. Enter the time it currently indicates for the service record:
8:22
